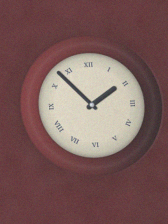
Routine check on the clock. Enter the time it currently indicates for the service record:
1:53
